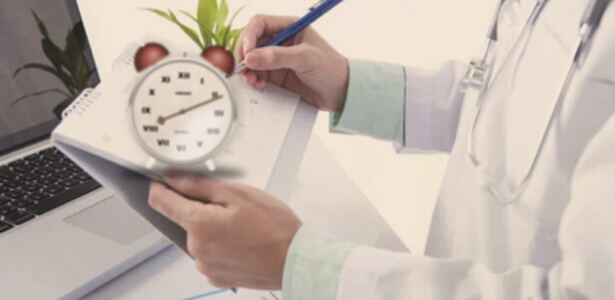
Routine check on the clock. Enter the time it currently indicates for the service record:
8:11
